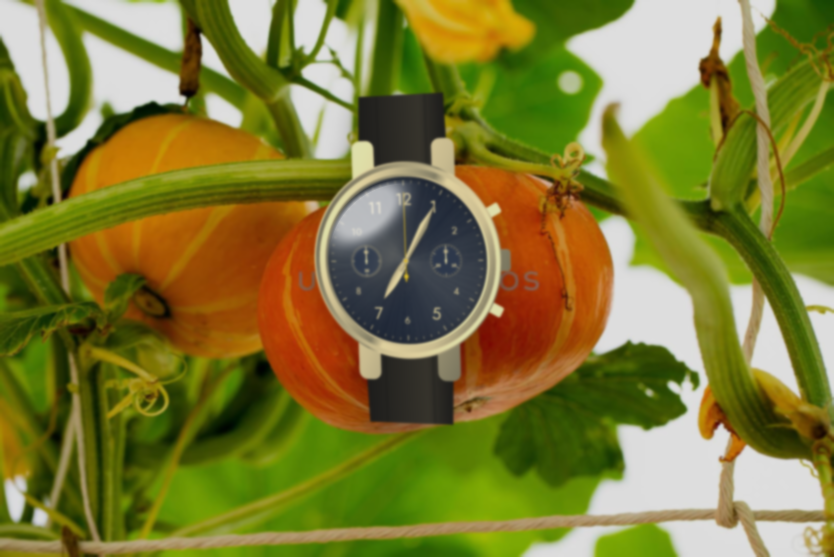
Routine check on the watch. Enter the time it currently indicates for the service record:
7:05
